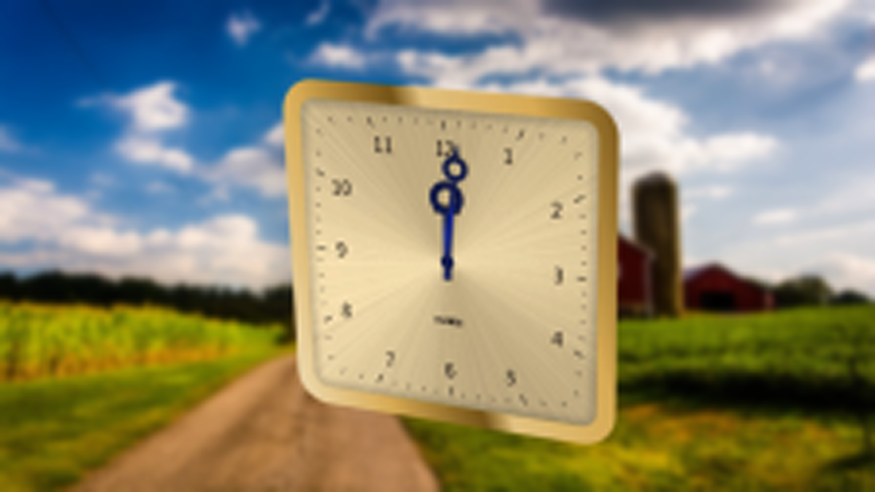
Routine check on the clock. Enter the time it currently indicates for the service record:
12:01
